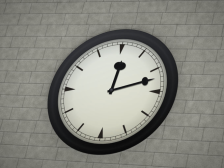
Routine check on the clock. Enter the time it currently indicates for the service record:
12:12
